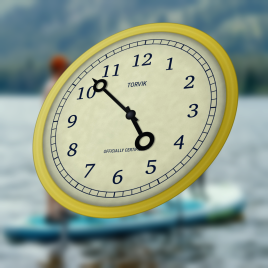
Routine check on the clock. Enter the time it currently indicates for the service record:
4:52
